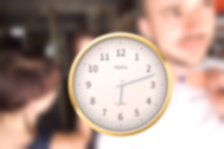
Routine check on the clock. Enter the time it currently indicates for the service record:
6:12
